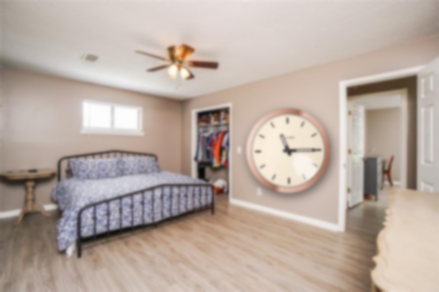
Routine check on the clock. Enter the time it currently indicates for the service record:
11:15
